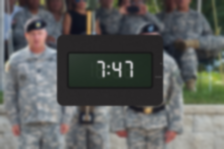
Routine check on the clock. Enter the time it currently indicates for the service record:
7:47
